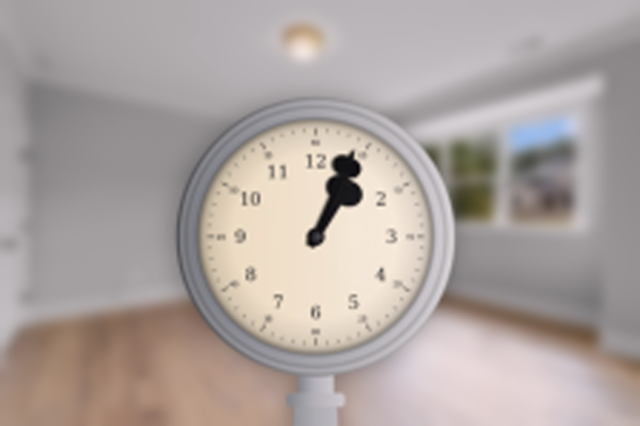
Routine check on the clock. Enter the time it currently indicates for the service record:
1:04
